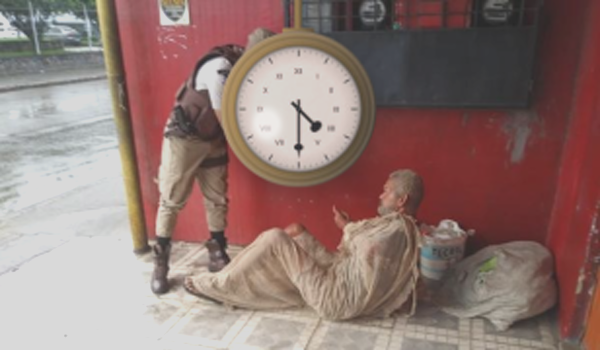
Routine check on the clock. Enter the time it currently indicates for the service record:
4:30
